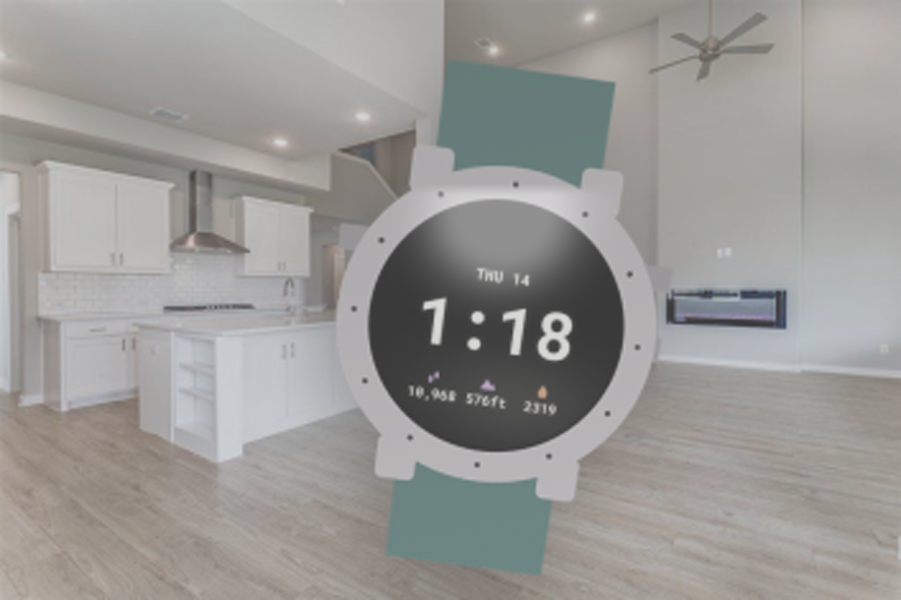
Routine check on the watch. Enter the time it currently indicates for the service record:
1:18
